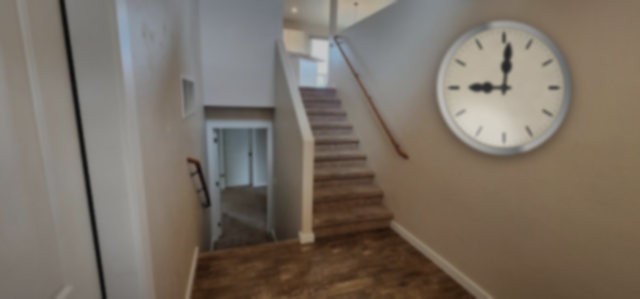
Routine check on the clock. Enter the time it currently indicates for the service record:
9:01
